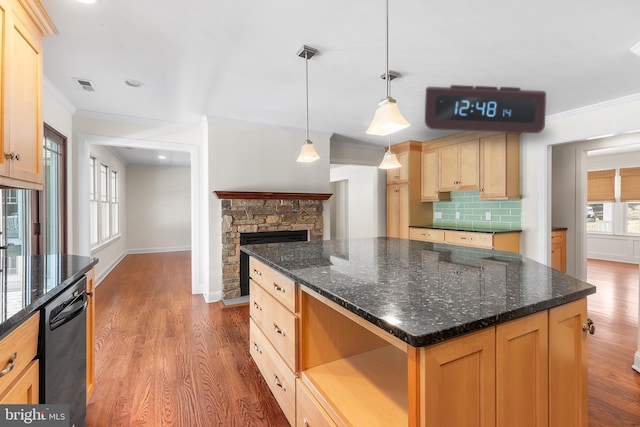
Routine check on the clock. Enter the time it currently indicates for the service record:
12:48
